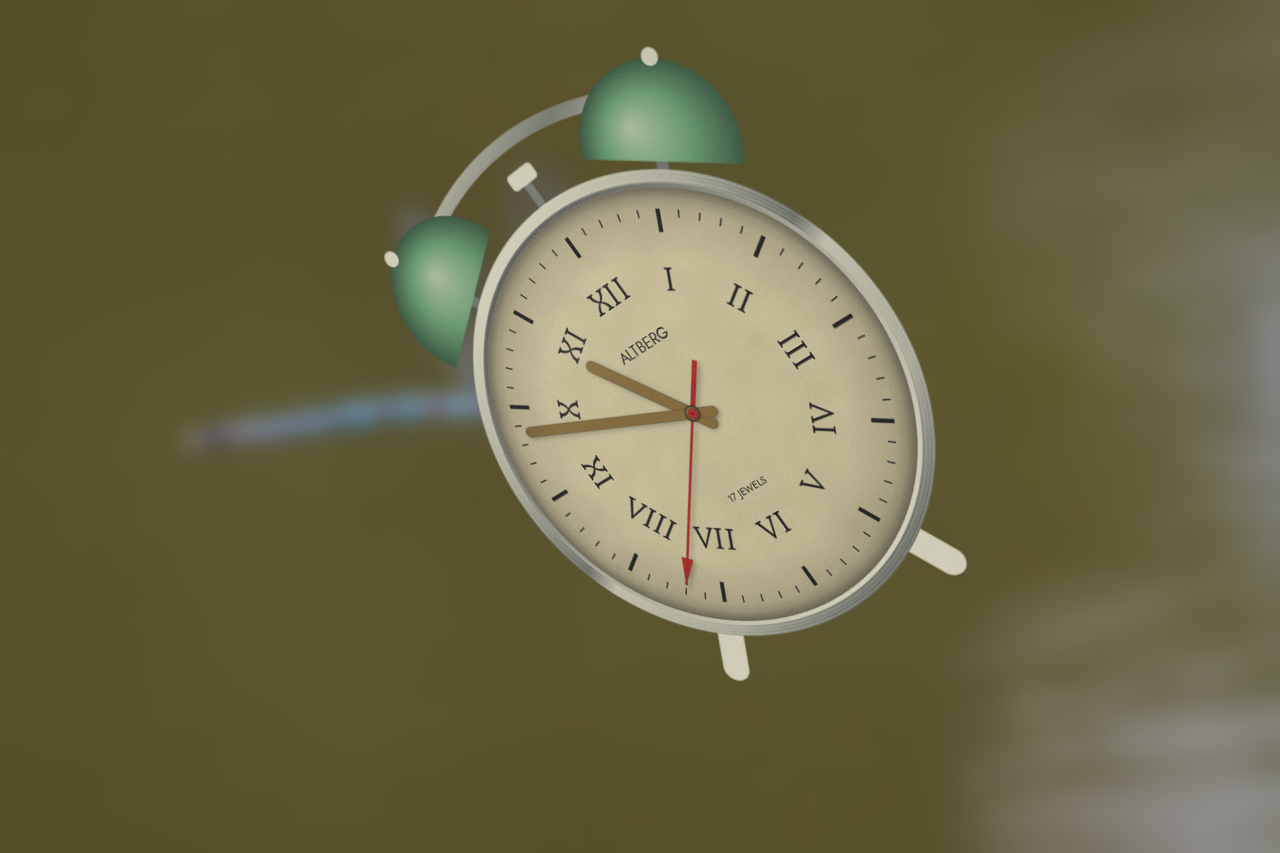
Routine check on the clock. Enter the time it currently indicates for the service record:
10:48:37
